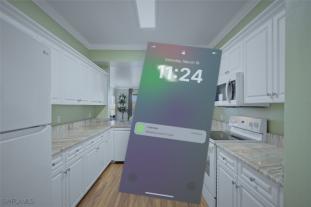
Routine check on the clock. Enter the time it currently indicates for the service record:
11:24
